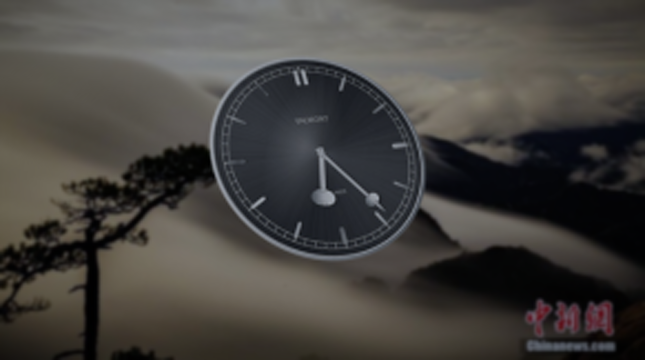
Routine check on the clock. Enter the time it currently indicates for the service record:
6:24
